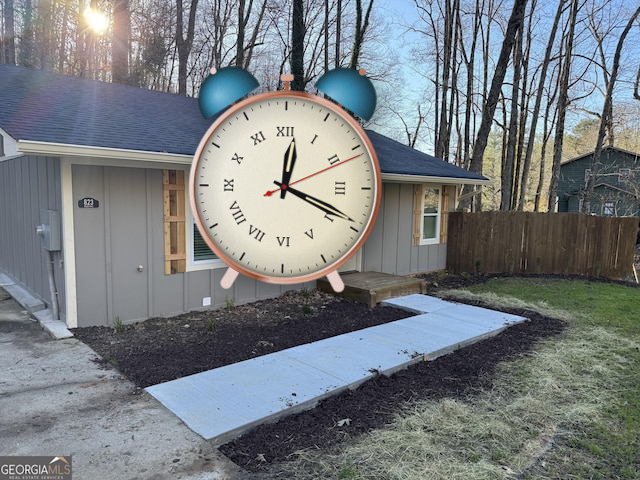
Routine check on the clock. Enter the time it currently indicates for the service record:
12:19:11
